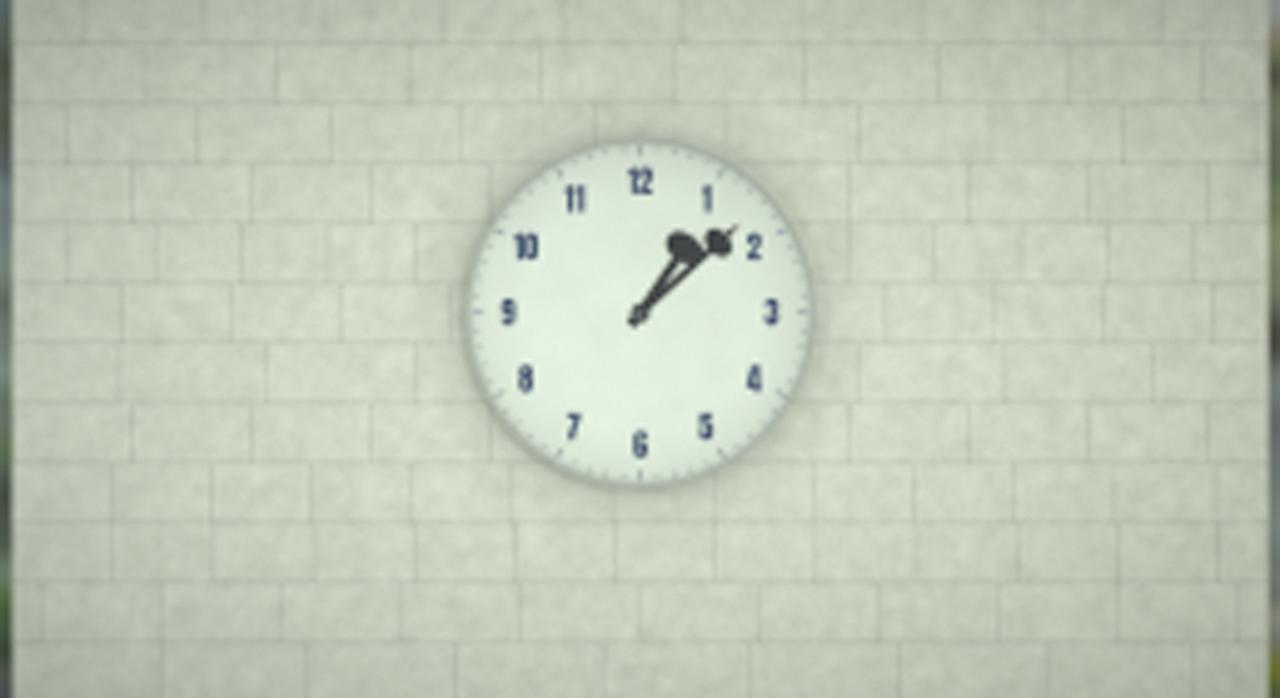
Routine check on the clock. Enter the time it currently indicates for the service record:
1:08
